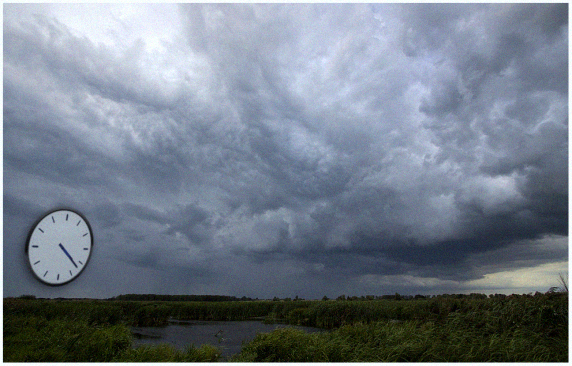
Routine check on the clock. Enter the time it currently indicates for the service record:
4:22
